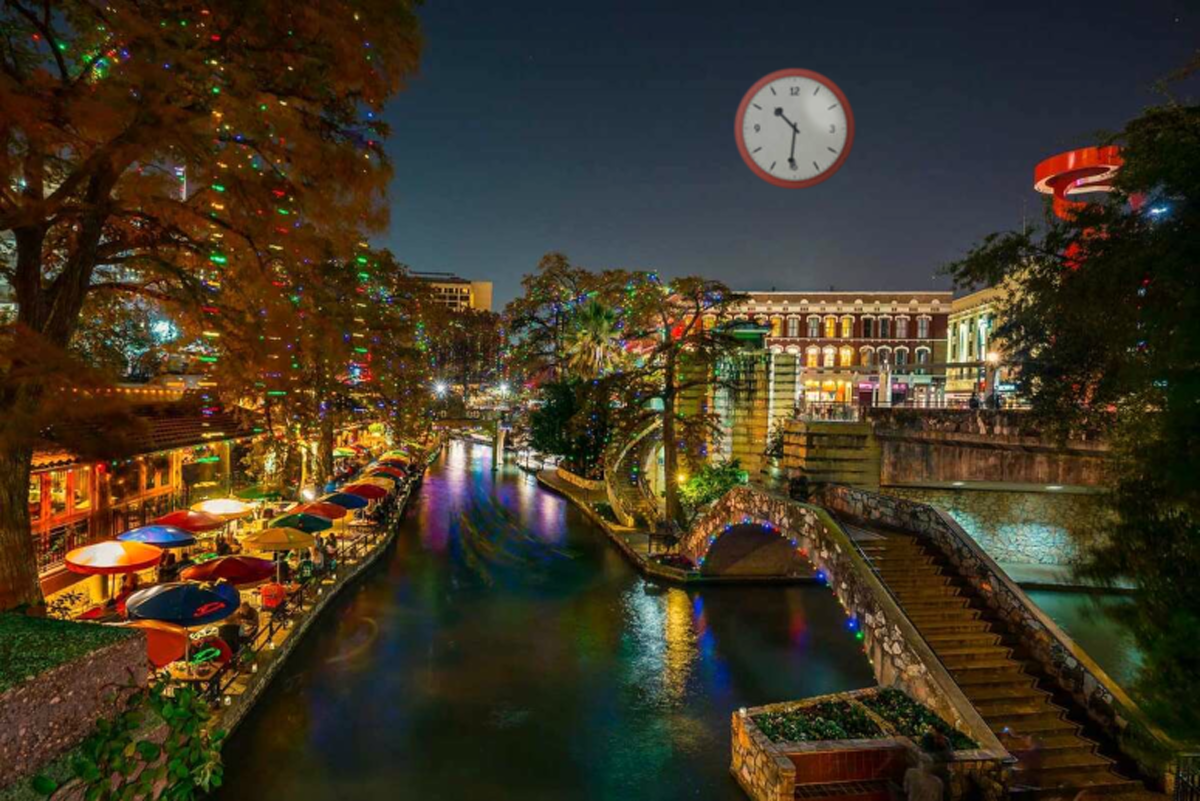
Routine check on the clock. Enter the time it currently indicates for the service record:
10:31
